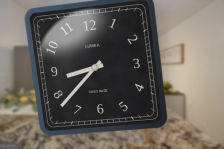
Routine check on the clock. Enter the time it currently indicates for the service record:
8:38
